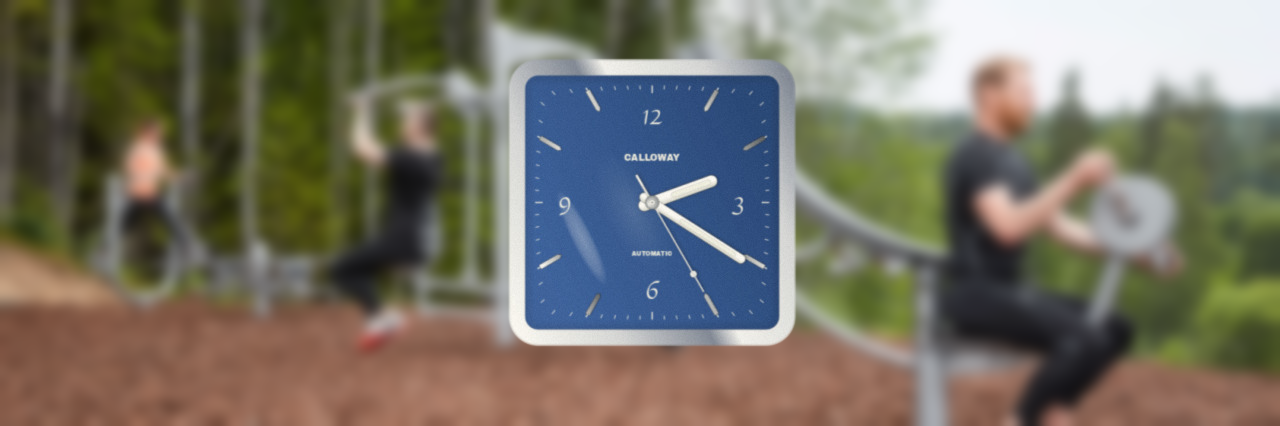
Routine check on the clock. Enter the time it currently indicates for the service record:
2:20:25
